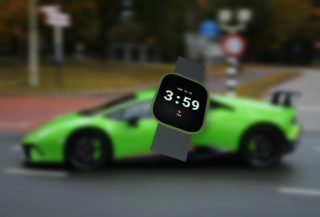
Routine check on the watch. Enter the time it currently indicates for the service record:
3:59
